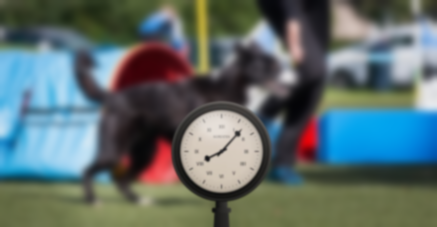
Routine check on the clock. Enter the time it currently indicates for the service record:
8:07
